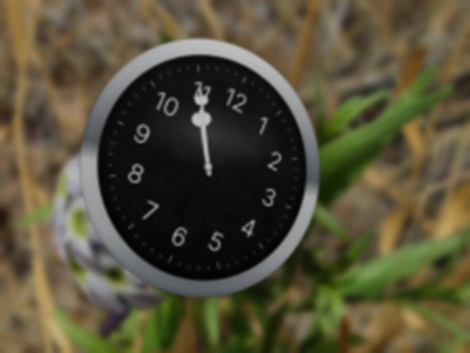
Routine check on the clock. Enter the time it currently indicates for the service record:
10:55
